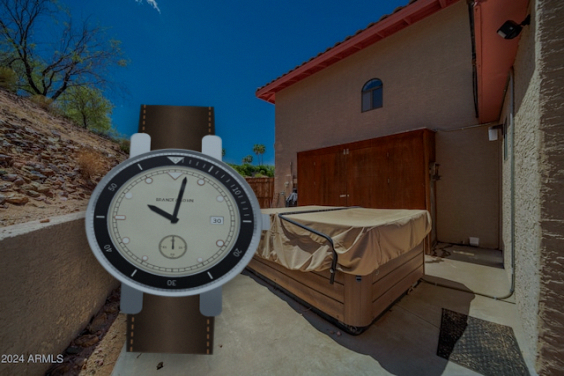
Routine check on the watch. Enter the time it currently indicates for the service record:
10:02
